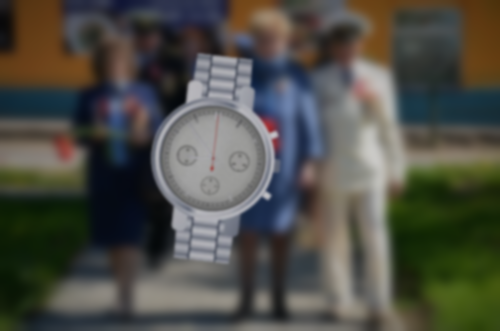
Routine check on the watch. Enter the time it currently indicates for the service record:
8:53
